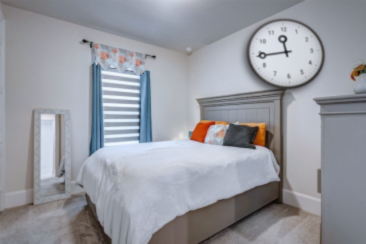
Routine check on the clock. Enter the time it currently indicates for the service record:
11:44
